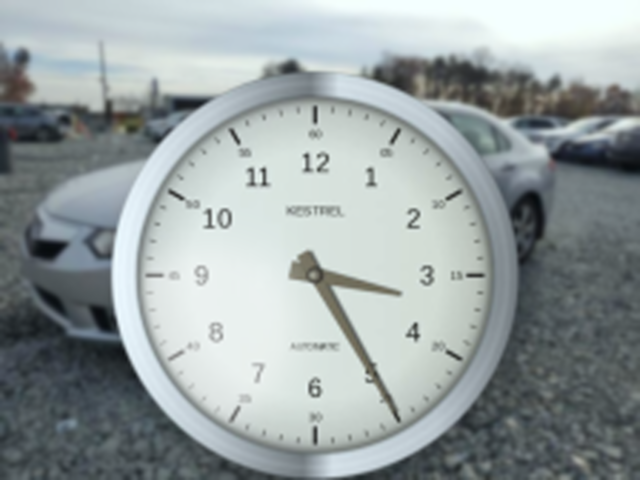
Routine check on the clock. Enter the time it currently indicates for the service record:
3:25
